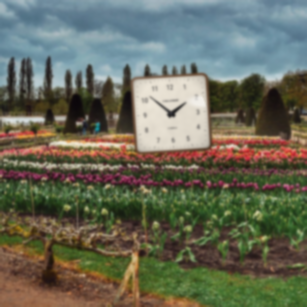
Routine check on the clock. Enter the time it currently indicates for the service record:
1:52
